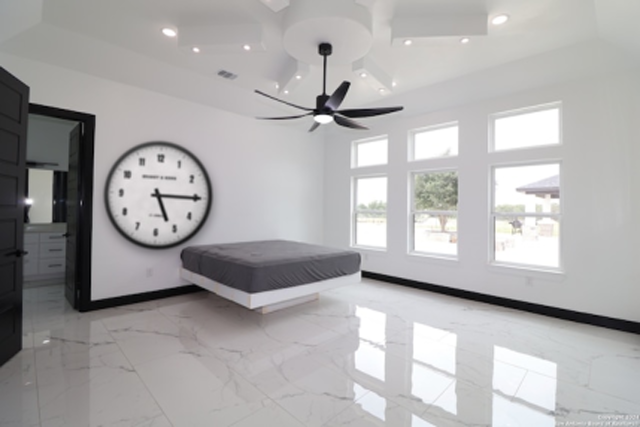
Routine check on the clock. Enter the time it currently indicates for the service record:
5:15
